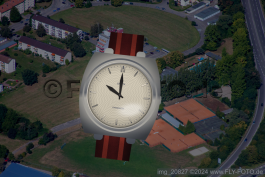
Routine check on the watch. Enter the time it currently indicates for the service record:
10:00
